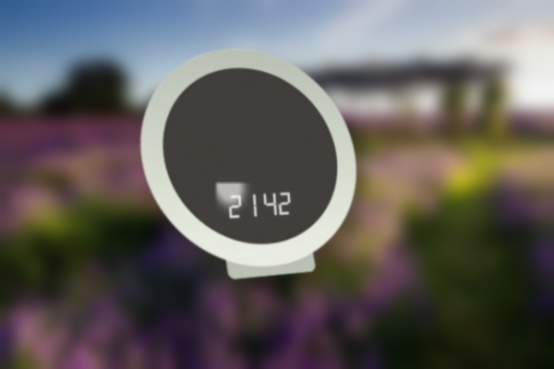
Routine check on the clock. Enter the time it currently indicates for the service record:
21:42
